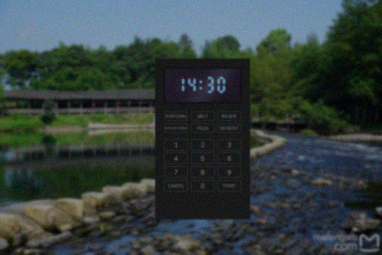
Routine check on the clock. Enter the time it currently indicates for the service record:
14:30
